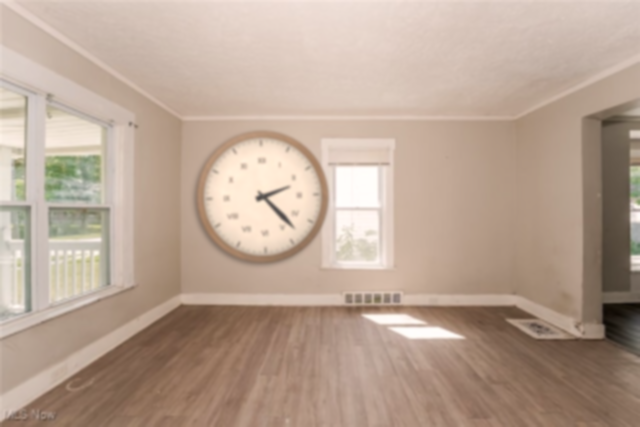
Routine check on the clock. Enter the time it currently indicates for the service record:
2:23
